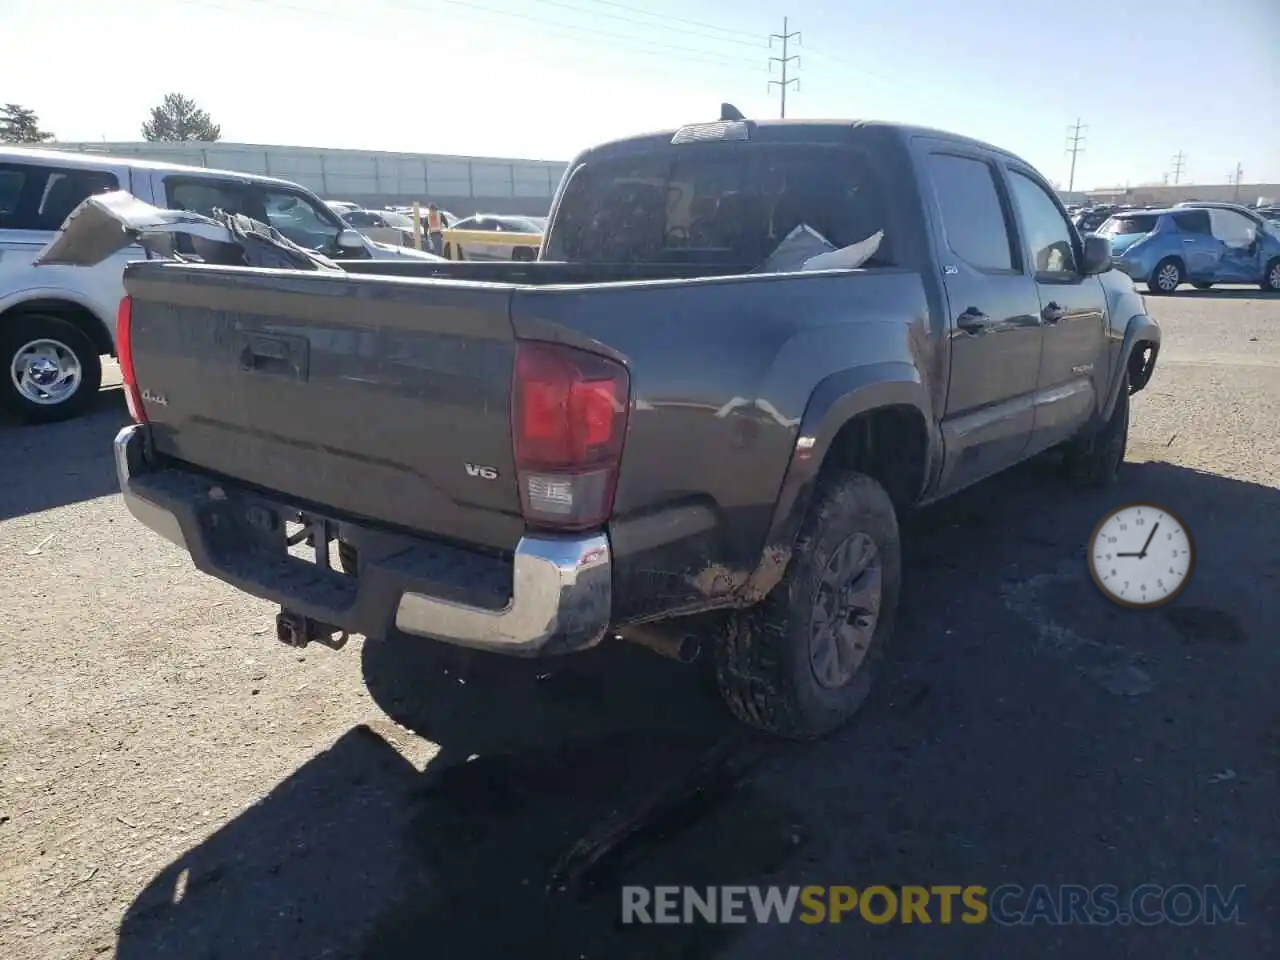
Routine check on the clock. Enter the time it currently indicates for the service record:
9:05
